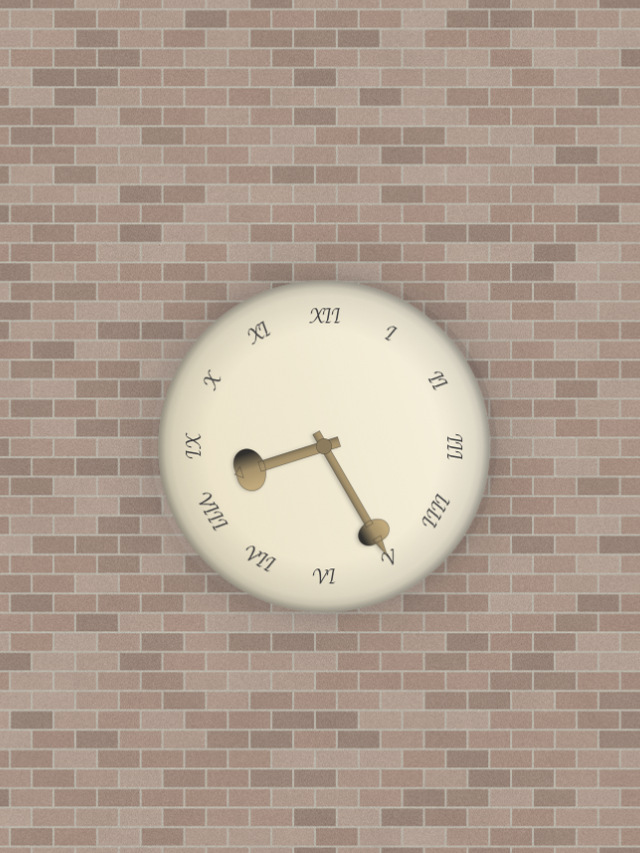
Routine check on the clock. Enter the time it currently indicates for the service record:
8:25
